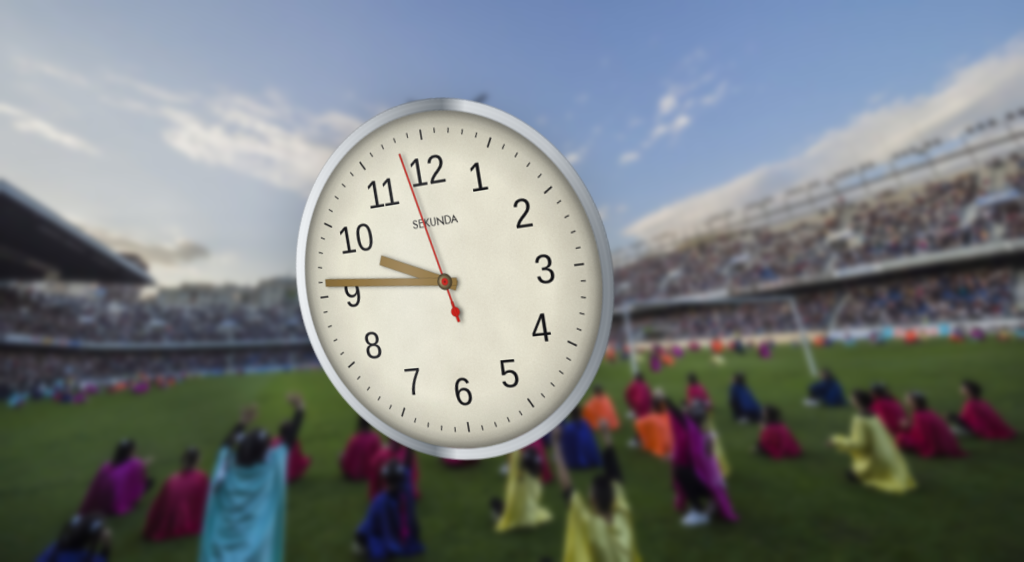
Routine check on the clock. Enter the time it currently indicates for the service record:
9:45:58
